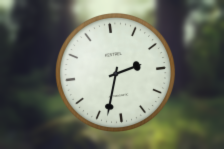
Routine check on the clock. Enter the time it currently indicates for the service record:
2:33
